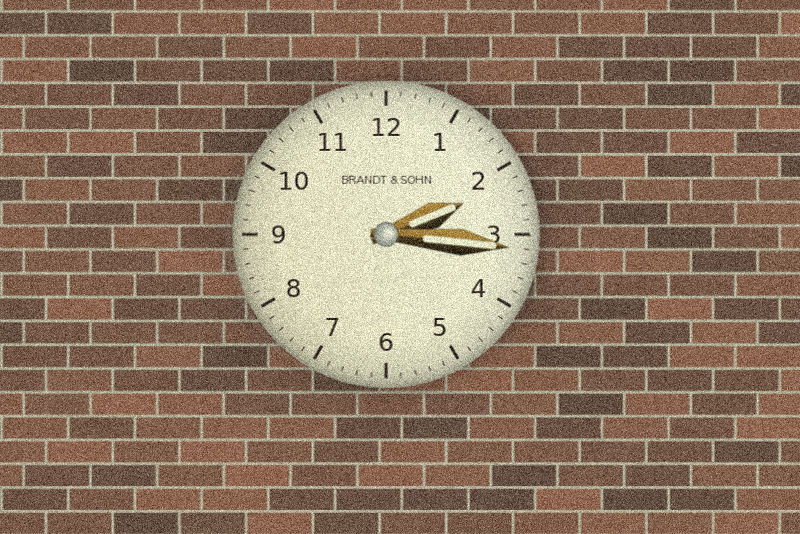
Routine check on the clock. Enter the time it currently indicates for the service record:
2:16
